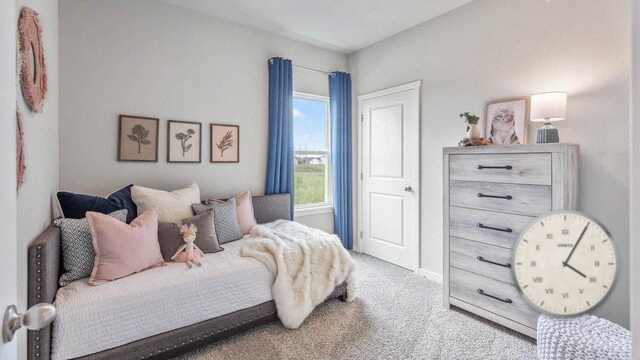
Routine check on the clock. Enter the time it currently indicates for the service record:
4:05
